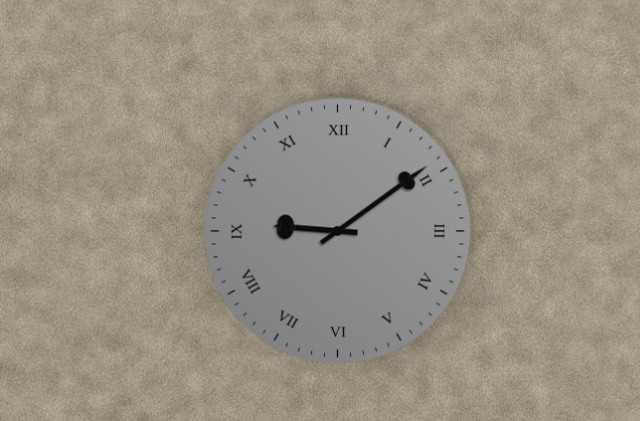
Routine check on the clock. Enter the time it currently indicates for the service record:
9:09
